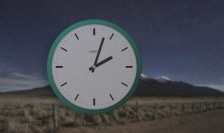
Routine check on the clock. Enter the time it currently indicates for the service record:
2:03
